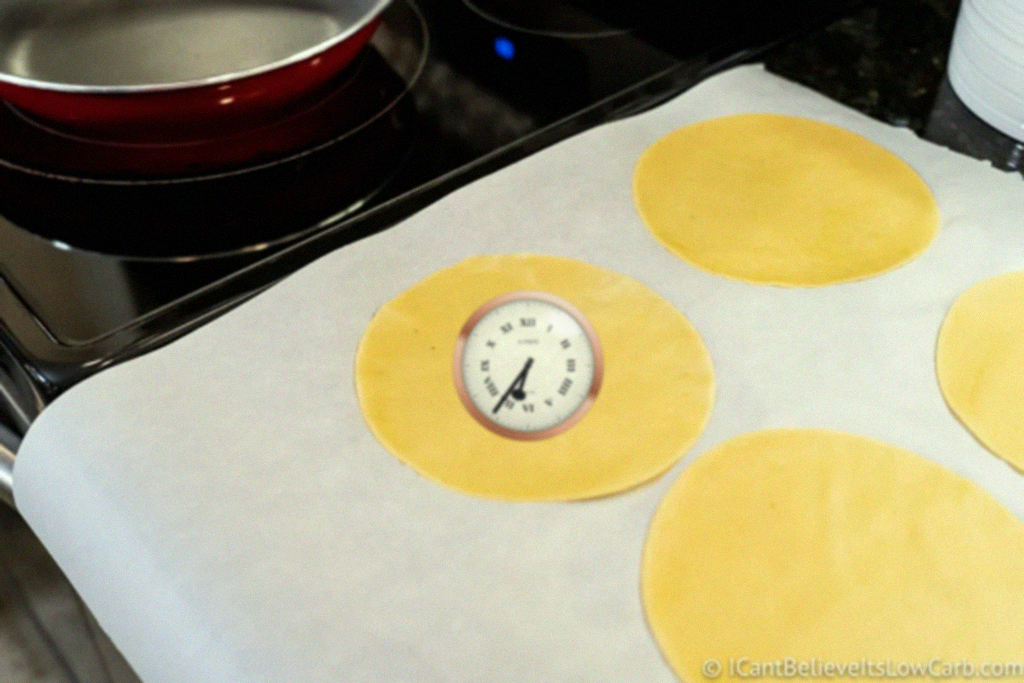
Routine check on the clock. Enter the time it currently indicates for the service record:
6:36
